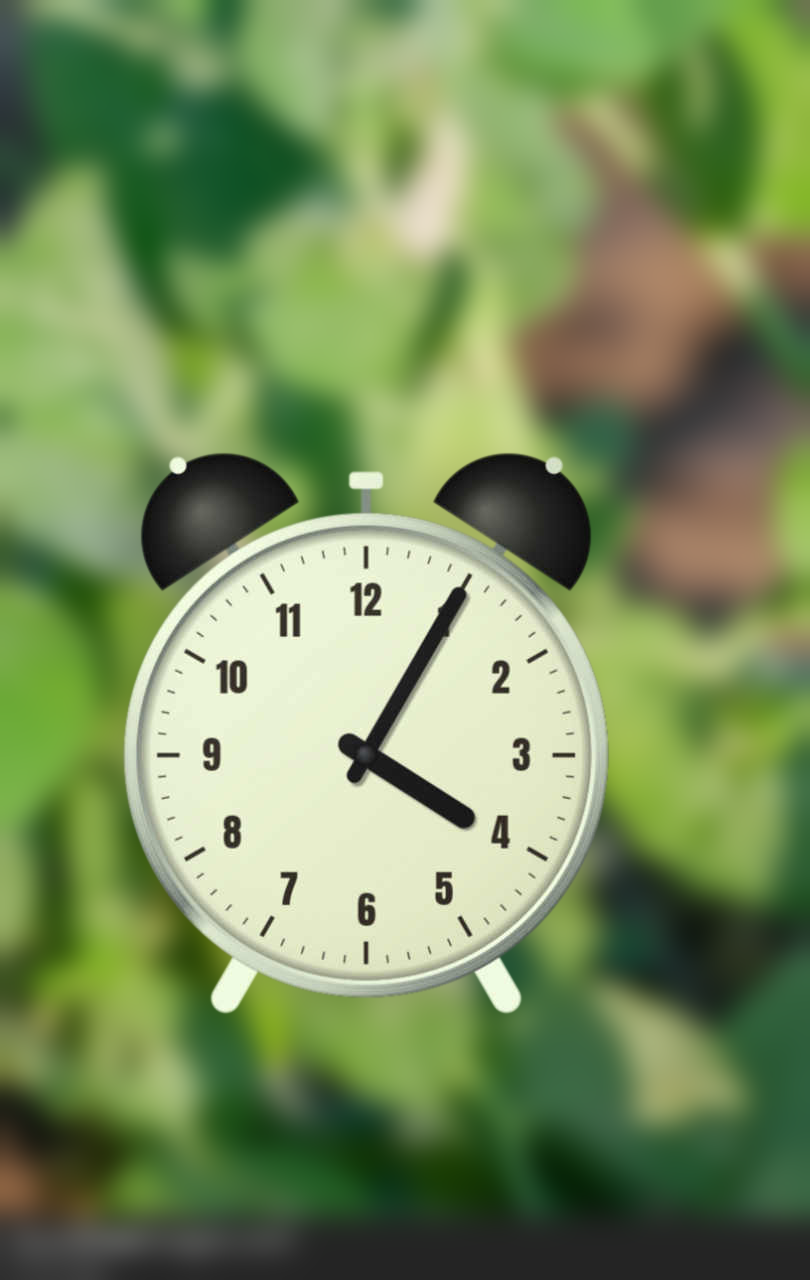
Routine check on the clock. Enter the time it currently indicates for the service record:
4:05
